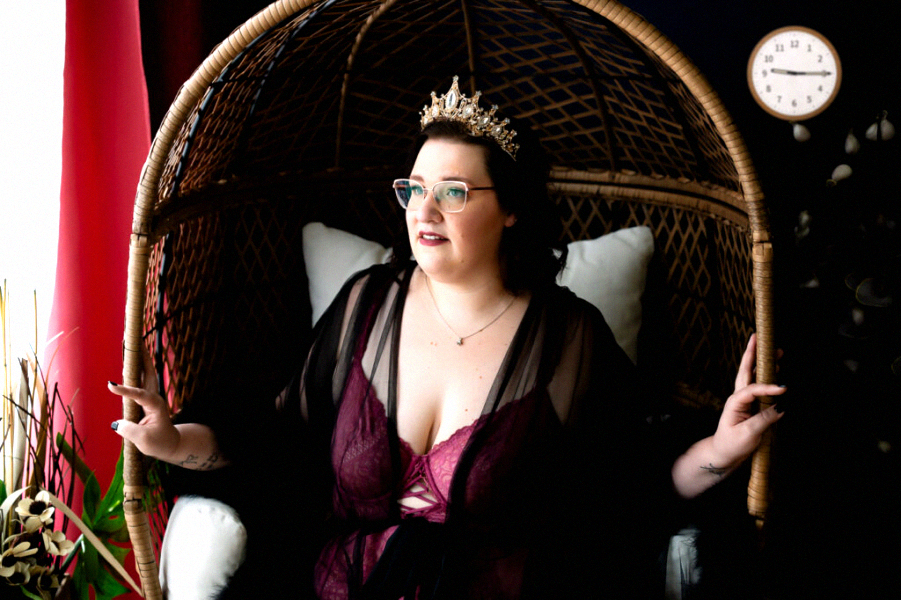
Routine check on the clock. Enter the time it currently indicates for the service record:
9:15
